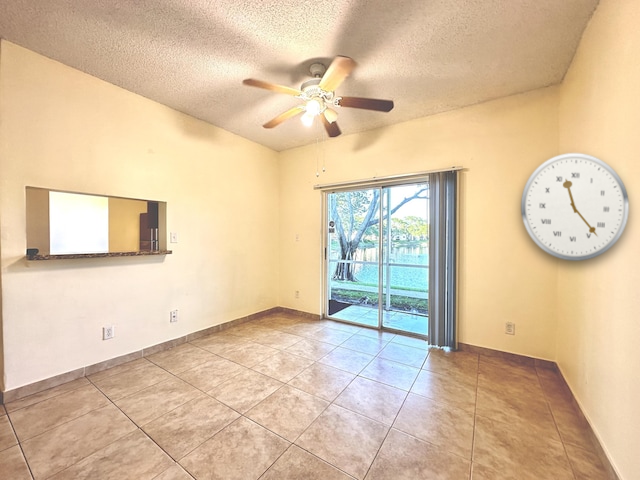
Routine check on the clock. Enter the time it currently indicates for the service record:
11:23
